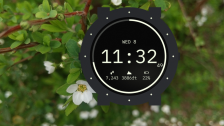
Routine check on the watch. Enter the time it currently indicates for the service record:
11:32
